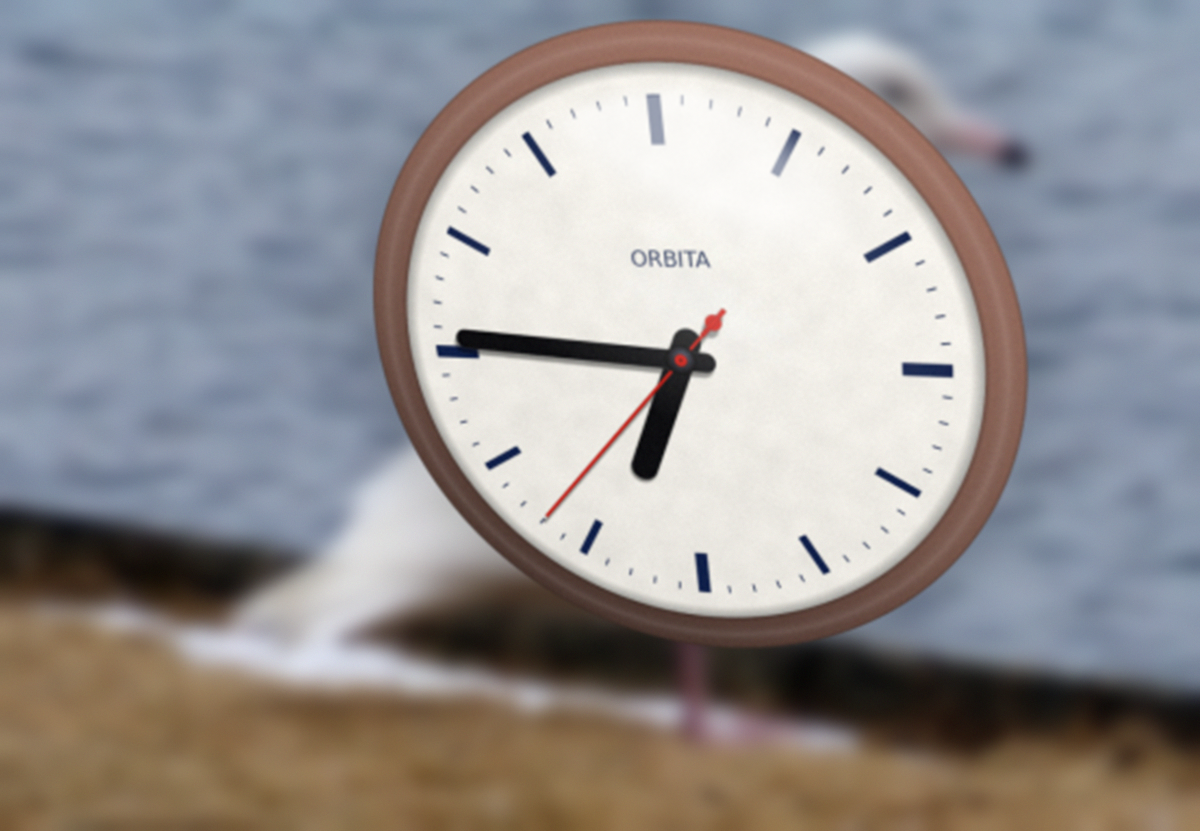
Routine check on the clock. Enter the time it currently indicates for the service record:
6:45:37
